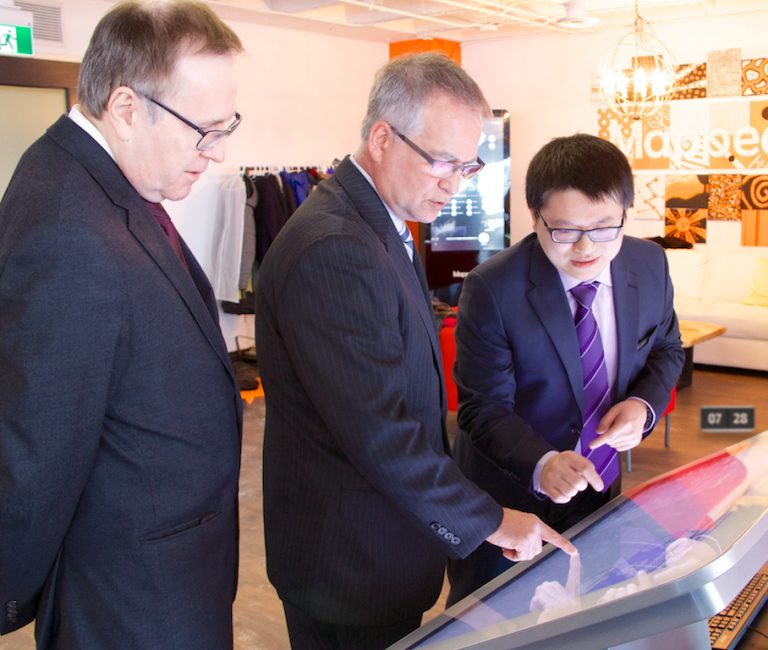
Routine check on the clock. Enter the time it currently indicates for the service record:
7:28
